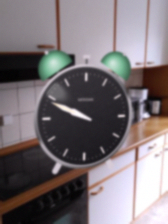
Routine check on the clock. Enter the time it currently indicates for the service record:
9:49
